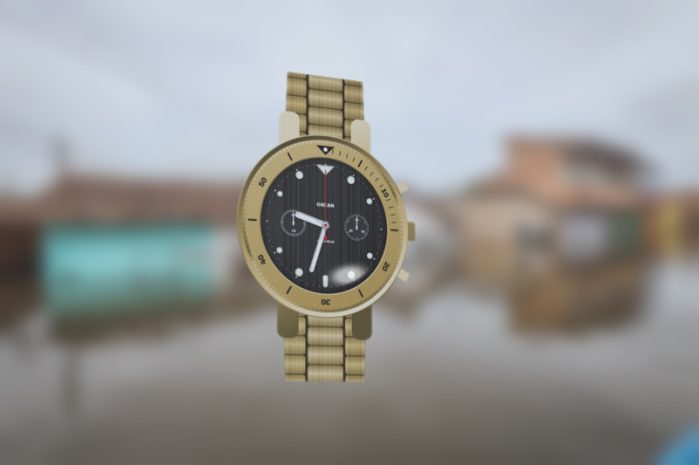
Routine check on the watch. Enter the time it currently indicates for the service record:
9:33
